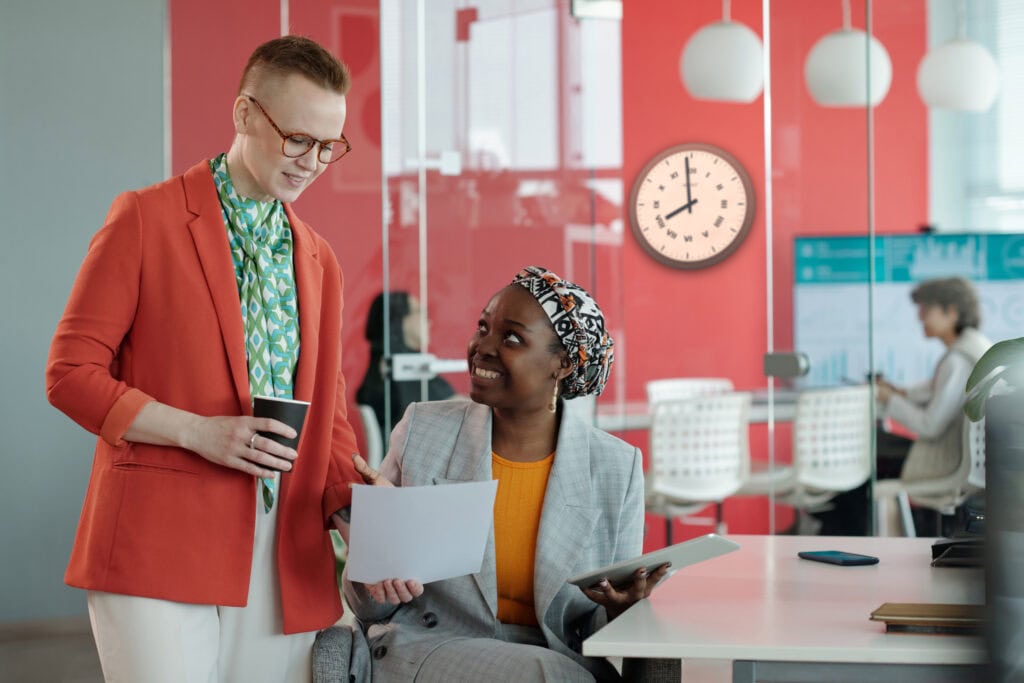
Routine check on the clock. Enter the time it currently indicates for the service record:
7:59
